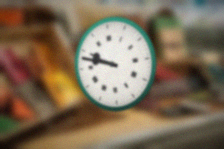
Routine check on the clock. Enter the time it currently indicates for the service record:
9:48
